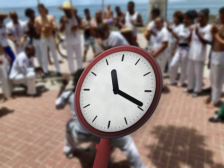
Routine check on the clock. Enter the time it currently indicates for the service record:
11:19
